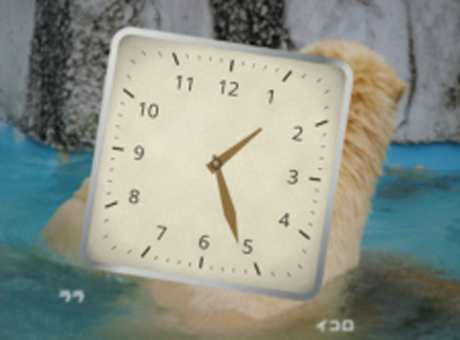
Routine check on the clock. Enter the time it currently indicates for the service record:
1:26
